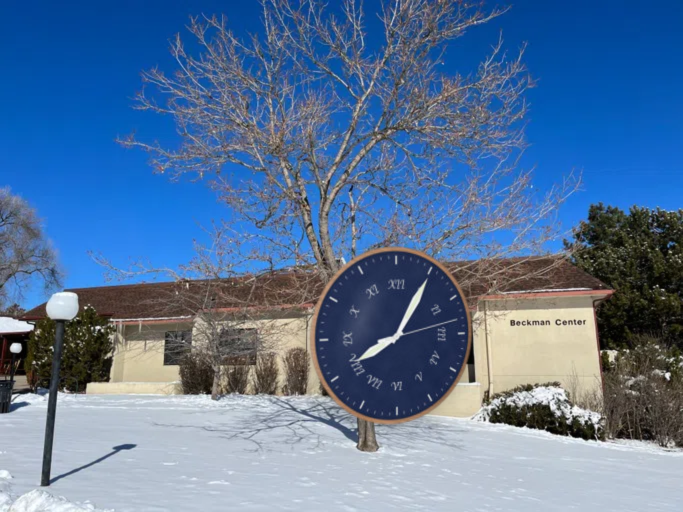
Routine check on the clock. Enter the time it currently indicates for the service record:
8:05:13
